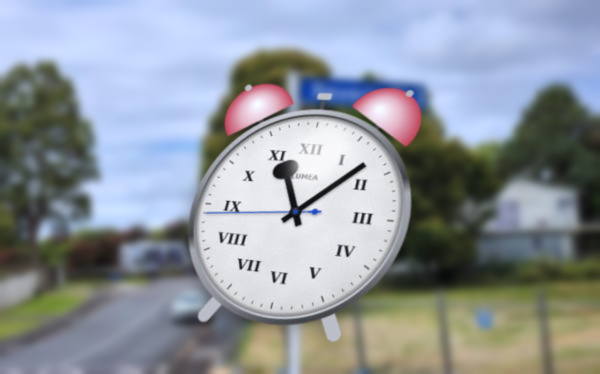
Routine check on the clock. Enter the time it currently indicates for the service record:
11:07:44
